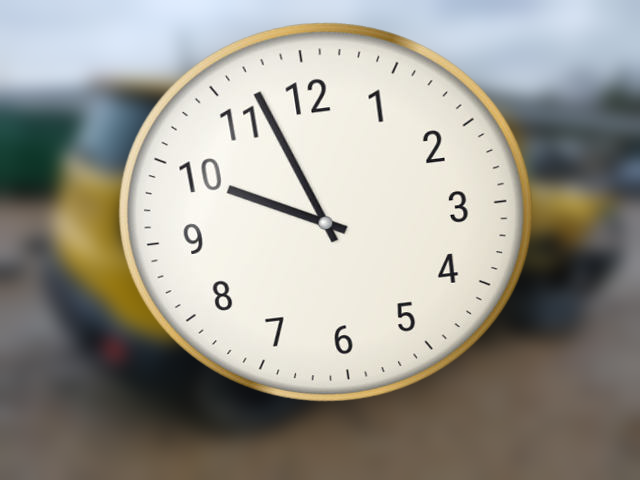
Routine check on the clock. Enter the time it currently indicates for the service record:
9:57
